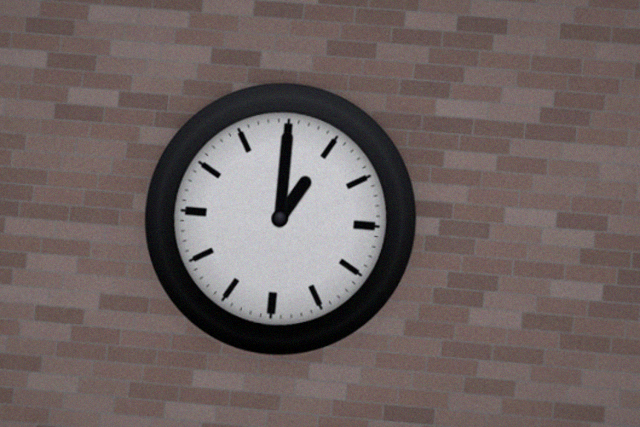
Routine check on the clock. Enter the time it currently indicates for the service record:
1:00
